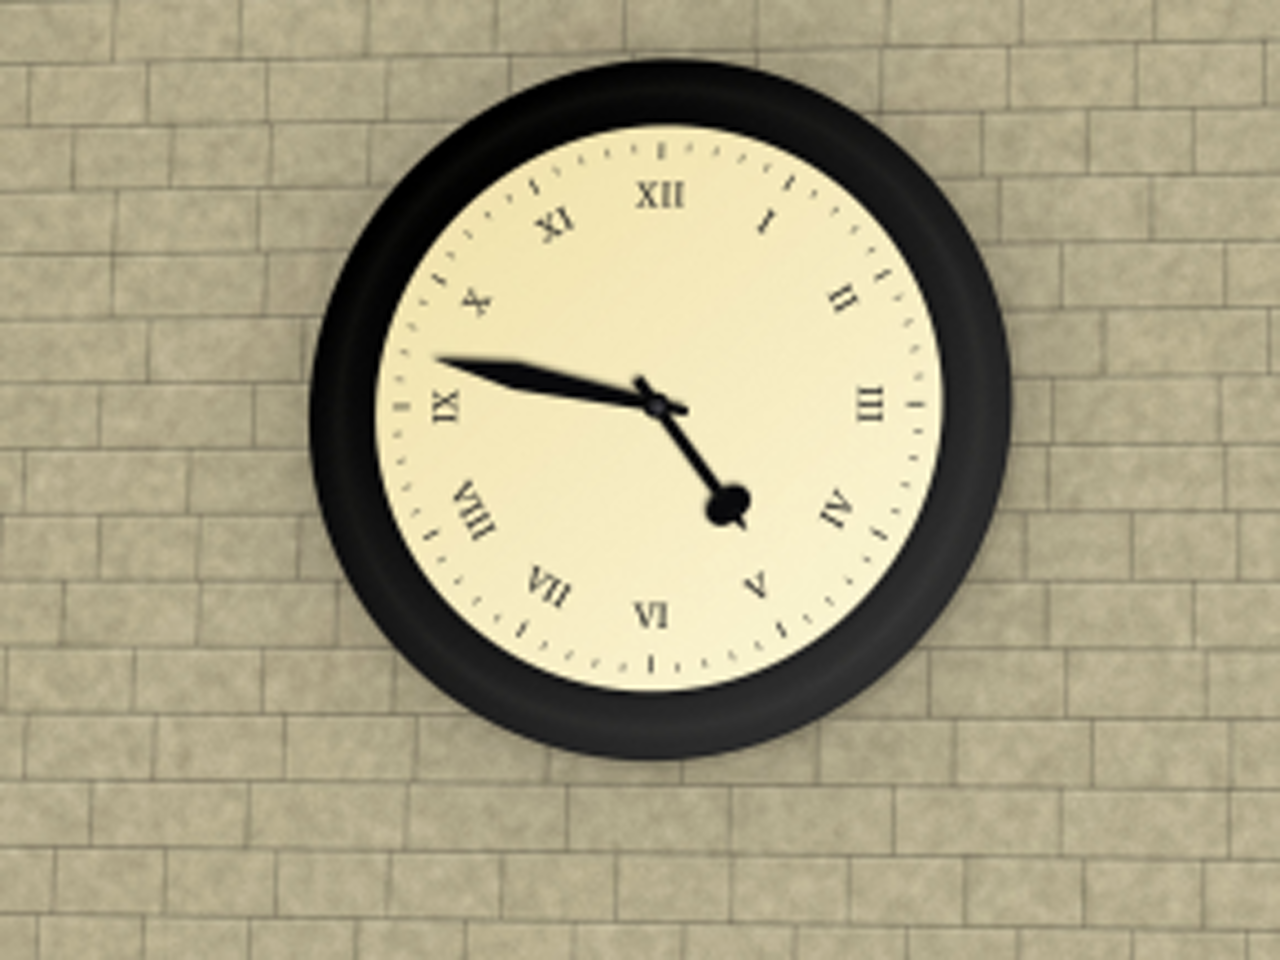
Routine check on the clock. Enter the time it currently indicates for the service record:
4:47
